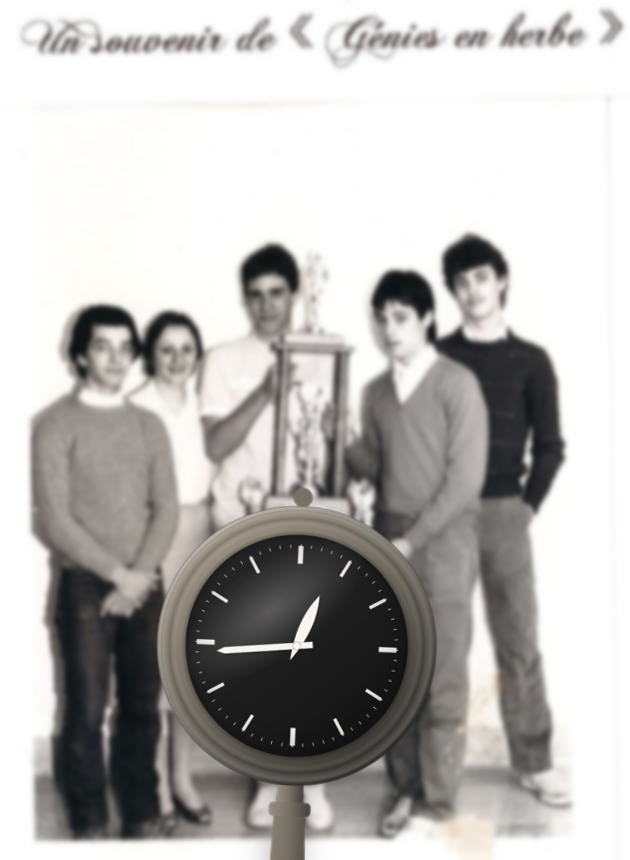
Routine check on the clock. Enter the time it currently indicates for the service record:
12:44
